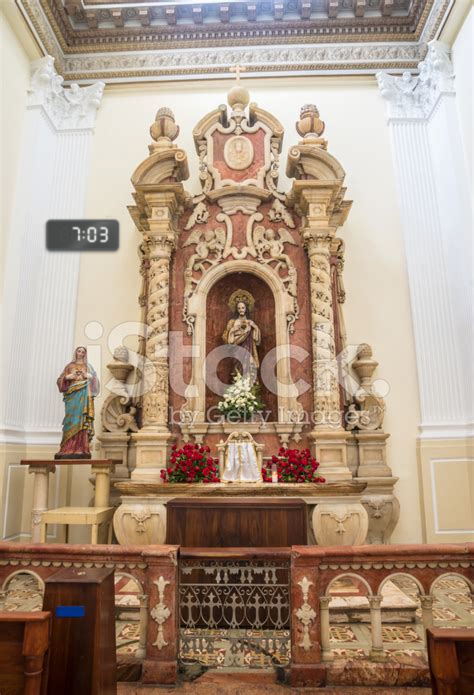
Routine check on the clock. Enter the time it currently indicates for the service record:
7:03
